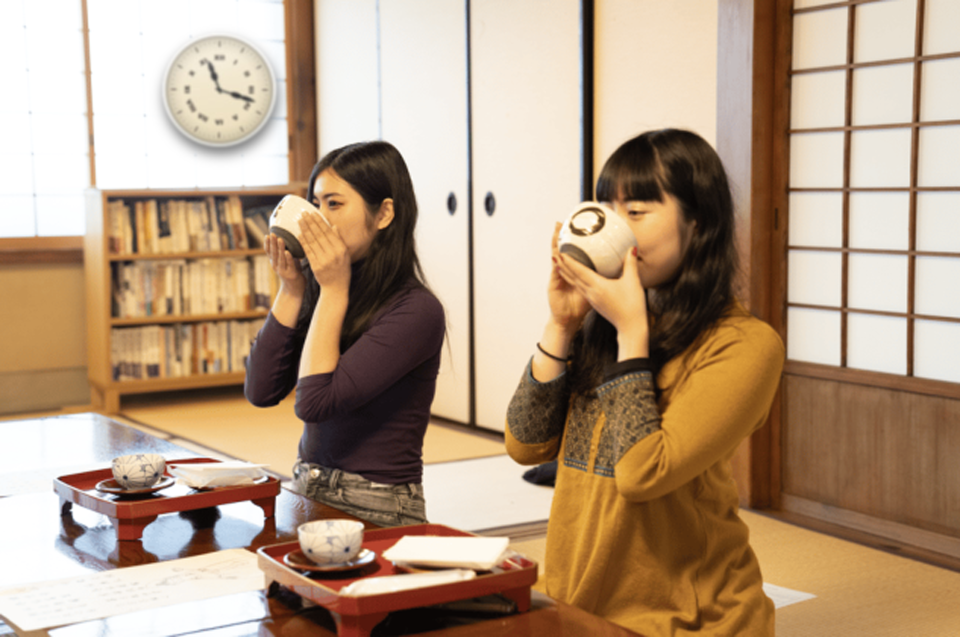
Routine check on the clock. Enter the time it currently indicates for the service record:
11:18
